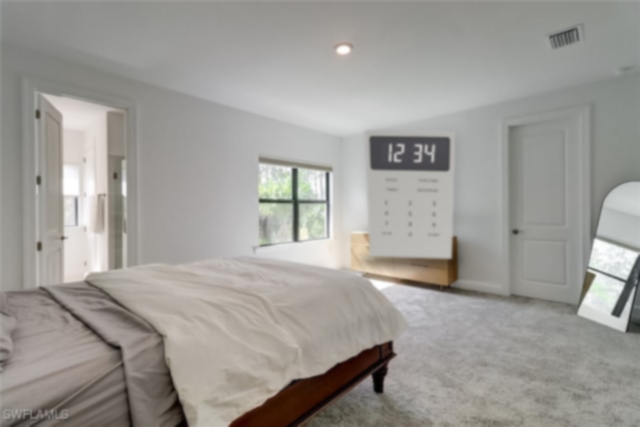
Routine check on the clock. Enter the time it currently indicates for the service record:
12:34
